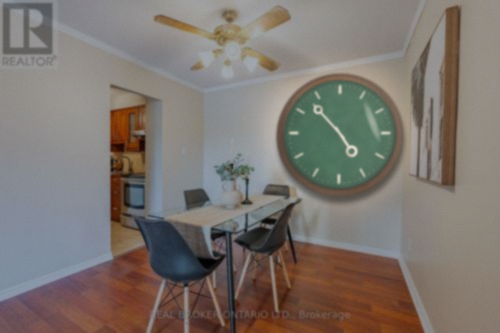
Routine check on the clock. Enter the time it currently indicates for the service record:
4:53
